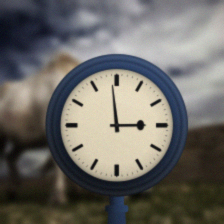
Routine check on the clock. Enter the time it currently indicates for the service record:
2:59
